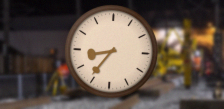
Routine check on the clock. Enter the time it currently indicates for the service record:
8:36
